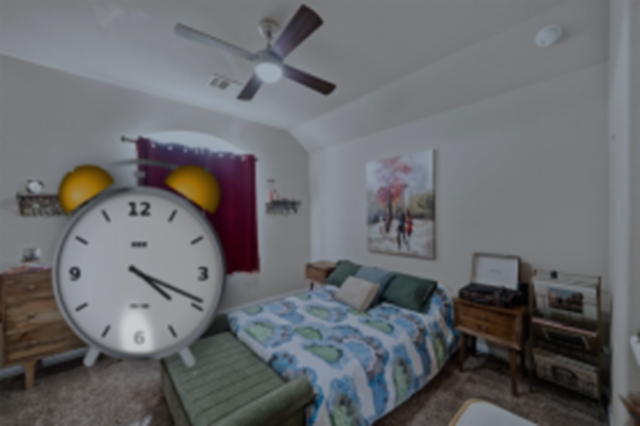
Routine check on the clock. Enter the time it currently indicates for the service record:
4:19
